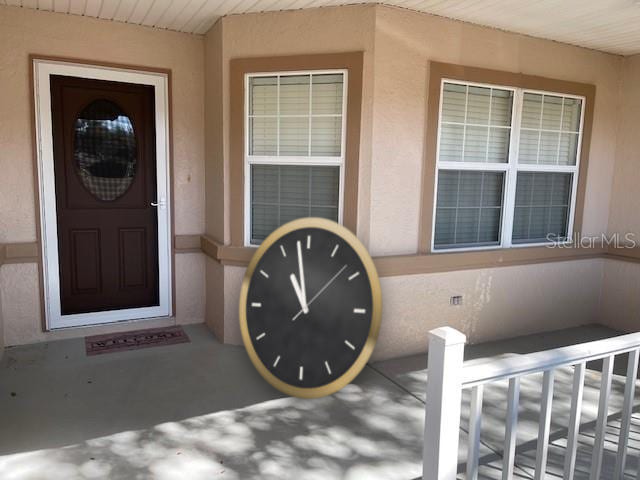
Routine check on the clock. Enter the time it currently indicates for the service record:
10:58:08
